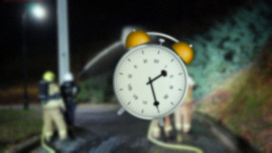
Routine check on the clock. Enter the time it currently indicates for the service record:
1:25
